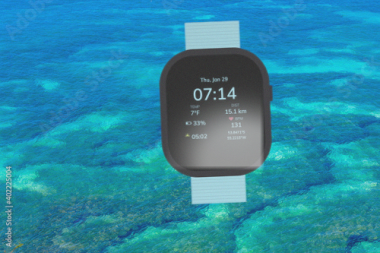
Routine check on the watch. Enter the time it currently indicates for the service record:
7:14
